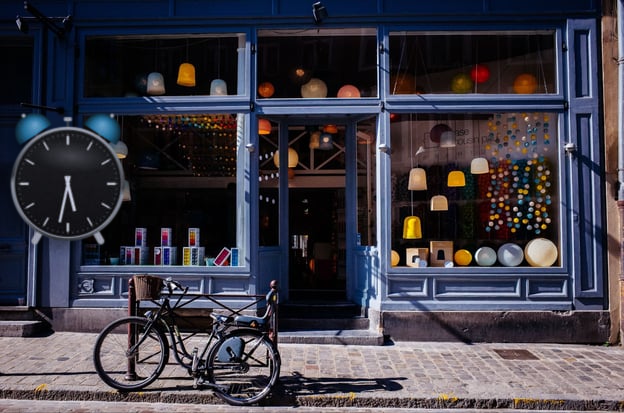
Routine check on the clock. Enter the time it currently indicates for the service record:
5:32
